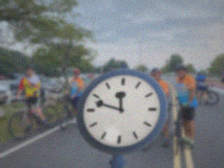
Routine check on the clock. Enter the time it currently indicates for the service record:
11:48
